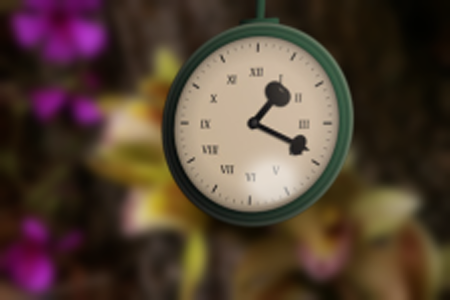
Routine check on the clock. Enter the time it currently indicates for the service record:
1:19
